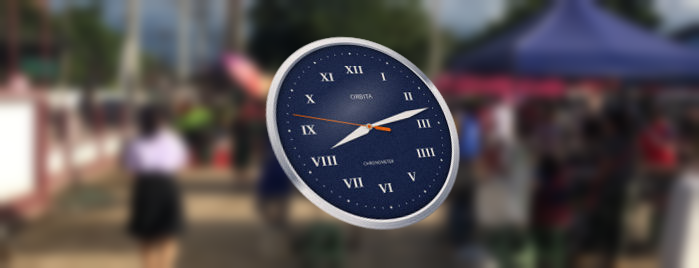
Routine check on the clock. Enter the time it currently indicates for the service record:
8:12:47
